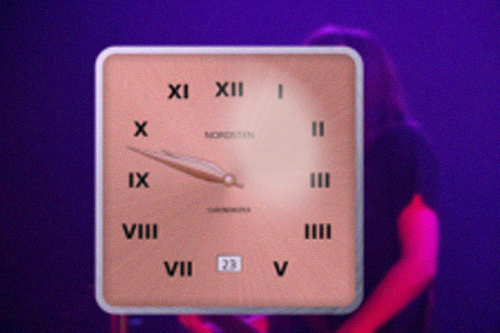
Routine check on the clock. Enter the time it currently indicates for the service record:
9:48
